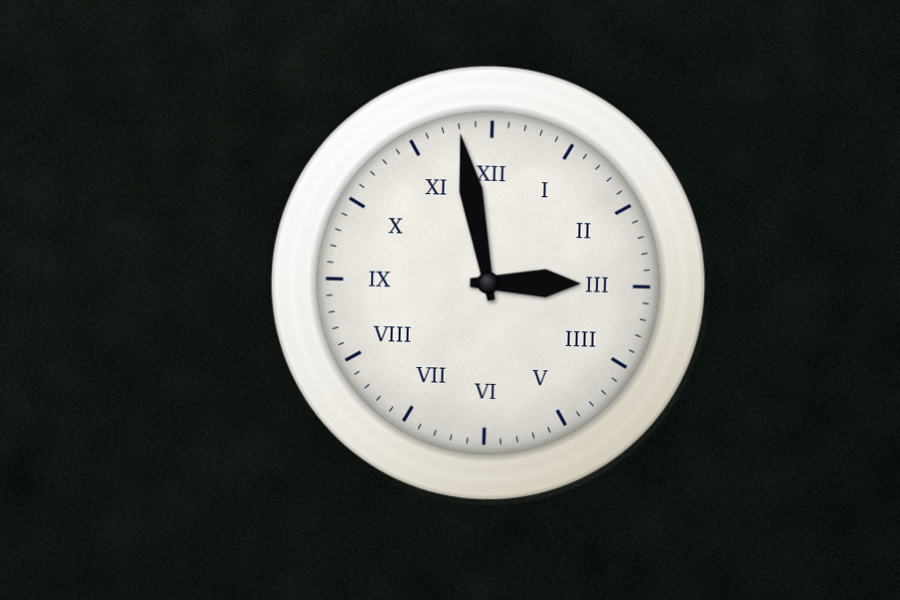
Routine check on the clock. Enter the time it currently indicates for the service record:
2:58
